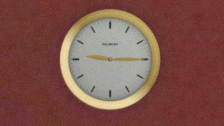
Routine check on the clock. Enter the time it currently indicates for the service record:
9:15
